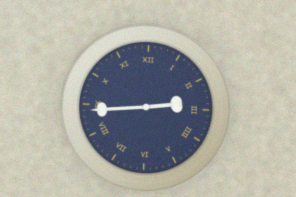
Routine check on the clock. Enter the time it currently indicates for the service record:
2:44
